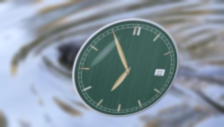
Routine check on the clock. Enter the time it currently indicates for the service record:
6:55
